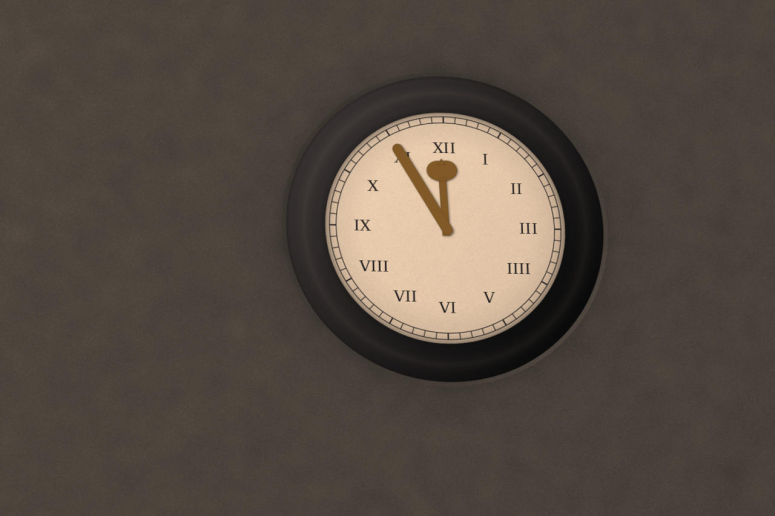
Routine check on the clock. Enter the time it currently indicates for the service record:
11:55
